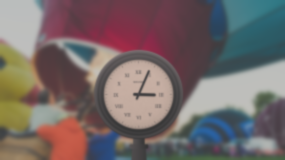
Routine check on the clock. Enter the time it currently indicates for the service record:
3:04
